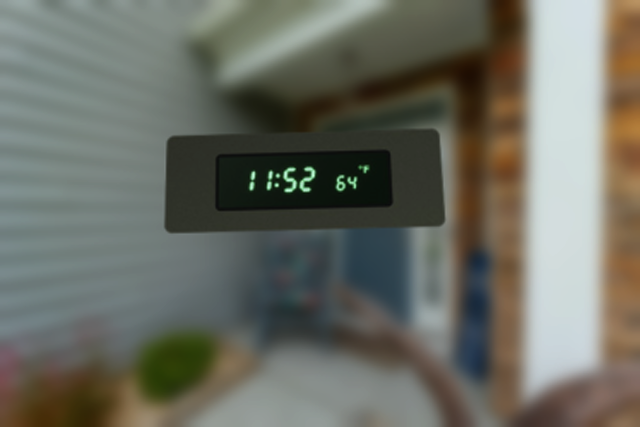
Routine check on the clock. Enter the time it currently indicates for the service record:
11:52
